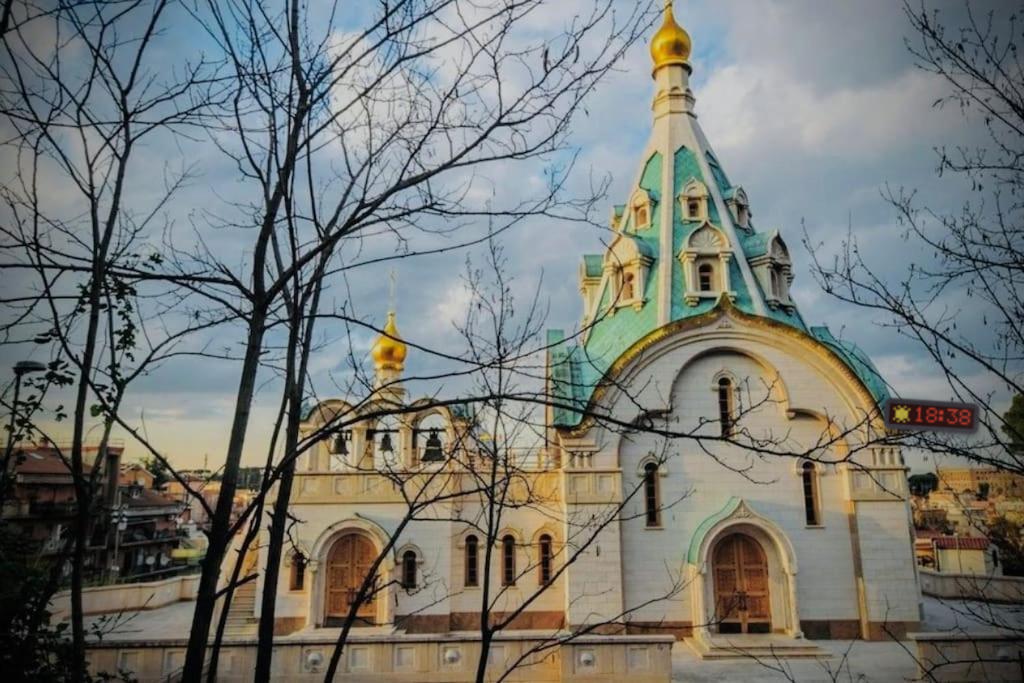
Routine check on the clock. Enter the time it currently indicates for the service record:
18:38
